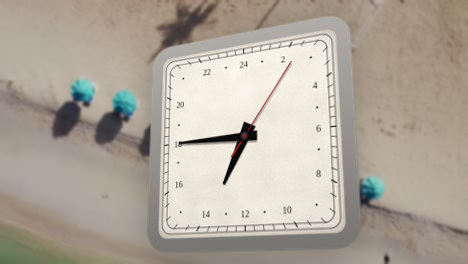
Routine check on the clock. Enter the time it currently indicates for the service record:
13:45:06
